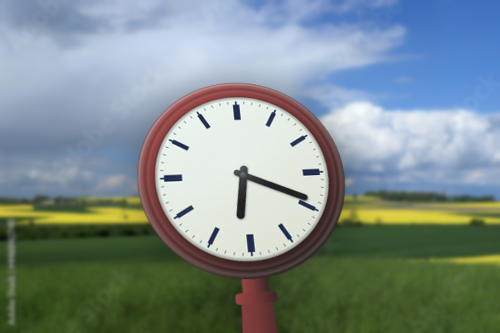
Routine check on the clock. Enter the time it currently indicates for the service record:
6:19
